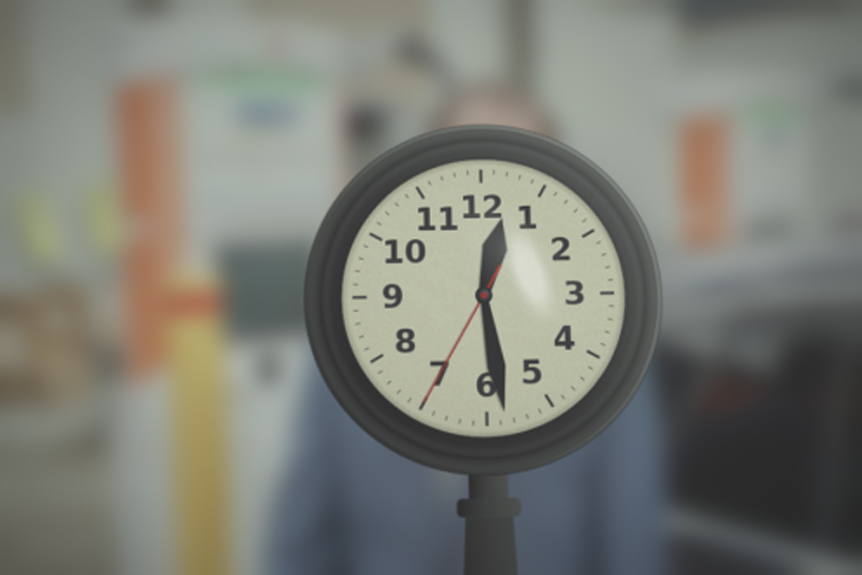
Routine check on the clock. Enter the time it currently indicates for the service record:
12:28:35
